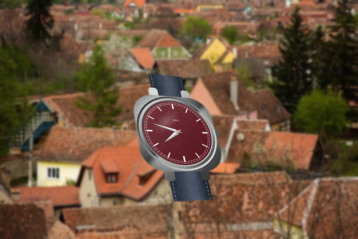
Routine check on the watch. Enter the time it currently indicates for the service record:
7:48
